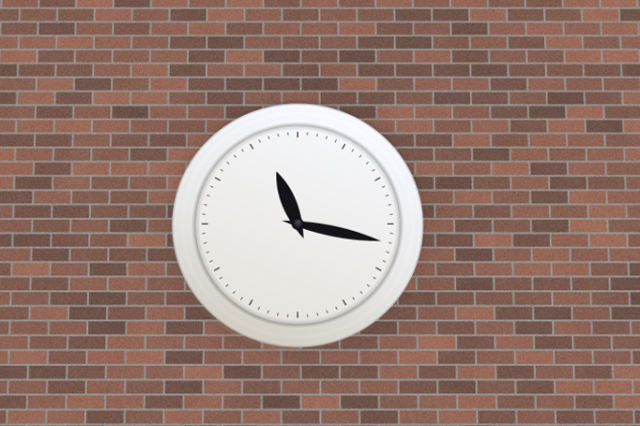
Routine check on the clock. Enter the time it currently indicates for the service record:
11:17
